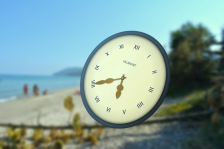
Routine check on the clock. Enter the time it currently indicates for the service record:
5:40
